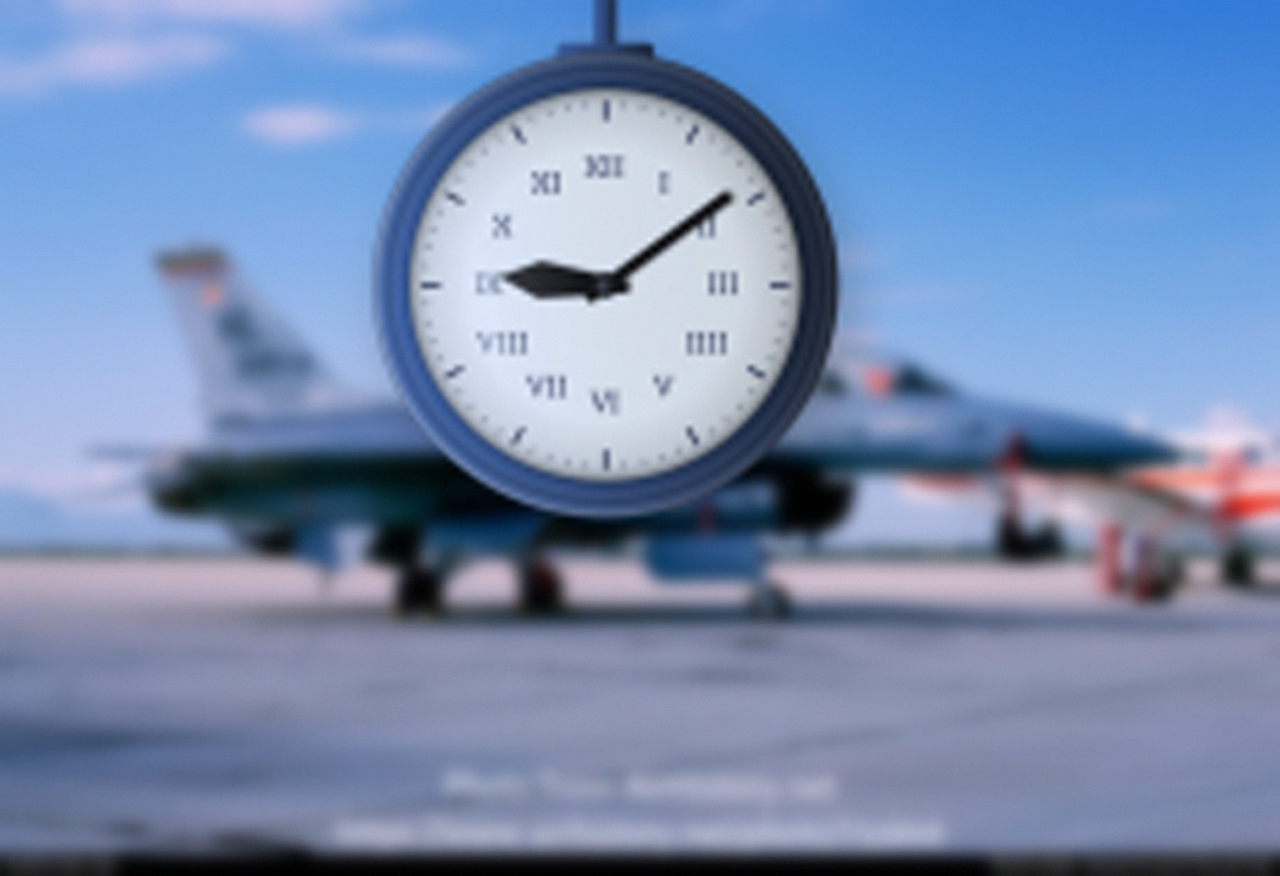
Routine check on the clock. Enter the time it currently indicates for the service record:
9:09
